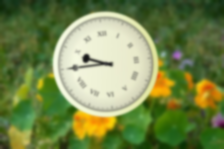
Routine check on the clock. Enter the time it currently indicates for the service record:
9:45
